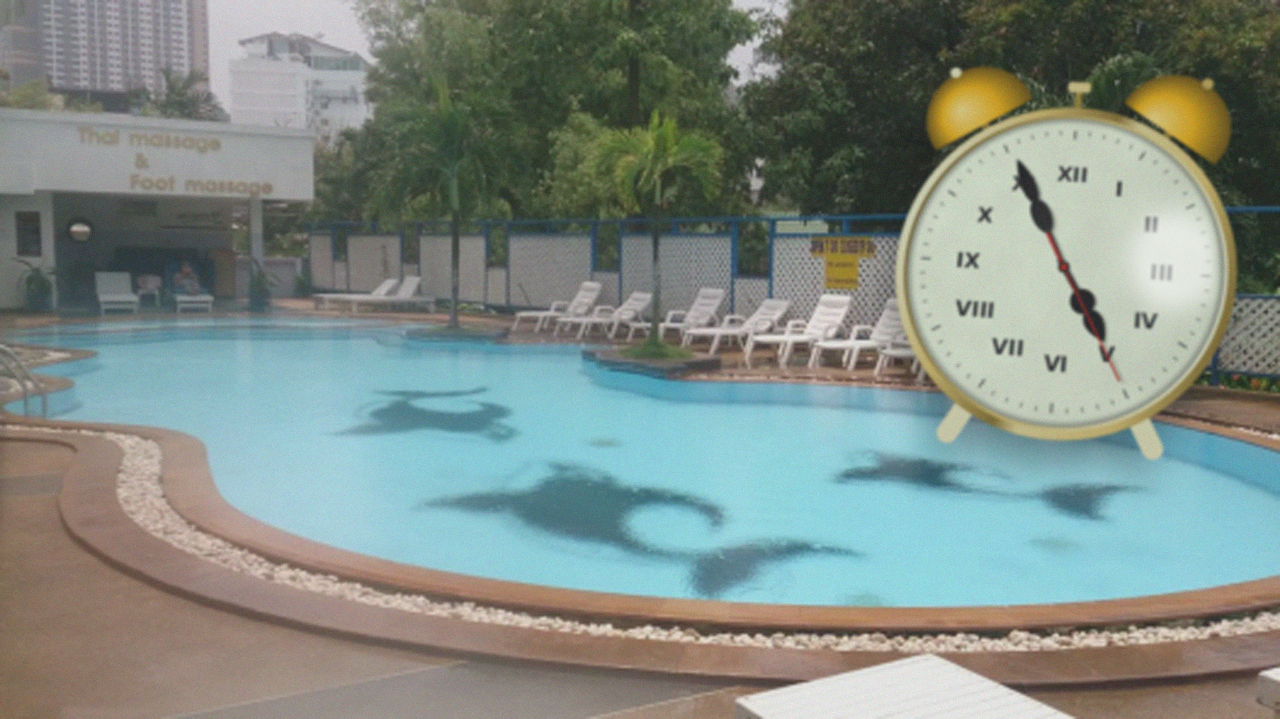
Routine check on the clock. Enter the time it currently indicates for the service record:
4:55:25
